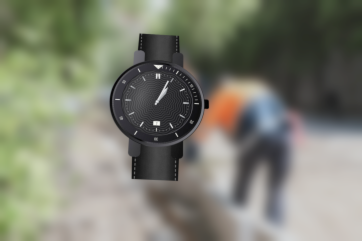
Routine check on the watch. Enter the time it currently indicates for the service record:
1:04
